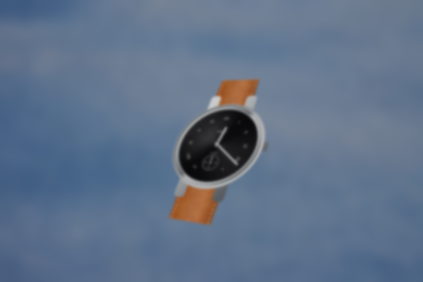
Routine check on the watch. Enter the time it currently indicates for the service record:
12:21
